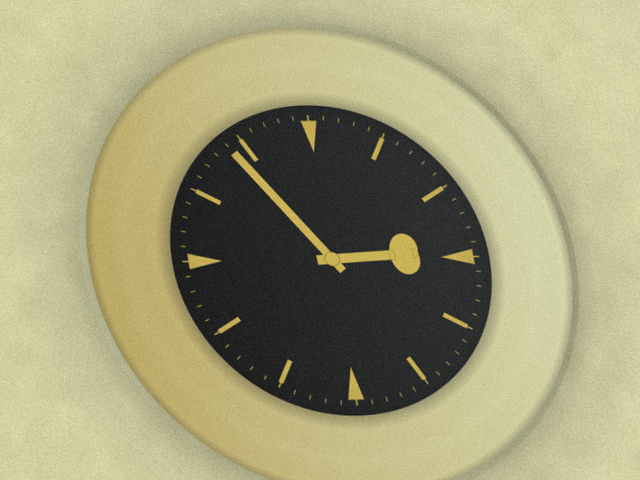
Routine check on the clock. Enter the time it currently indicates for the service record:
2:54
